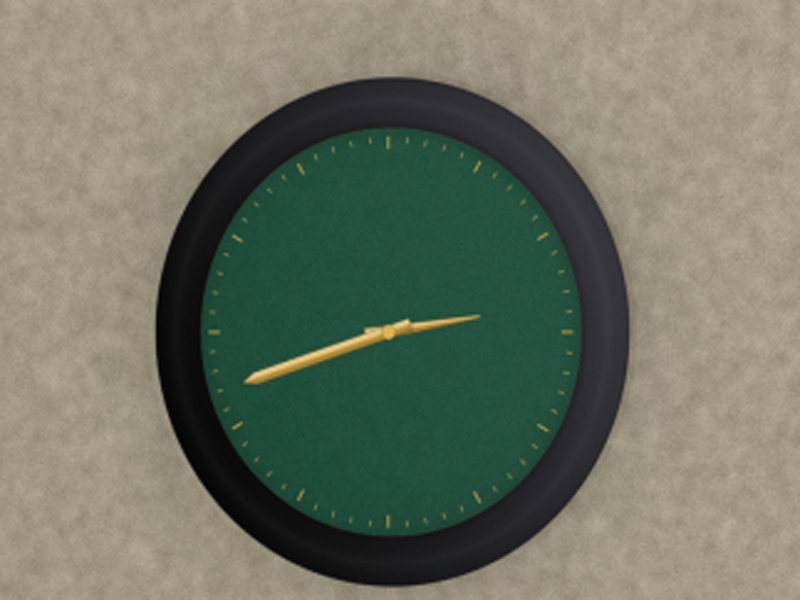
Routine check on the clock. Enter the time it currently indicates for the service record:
2:42
